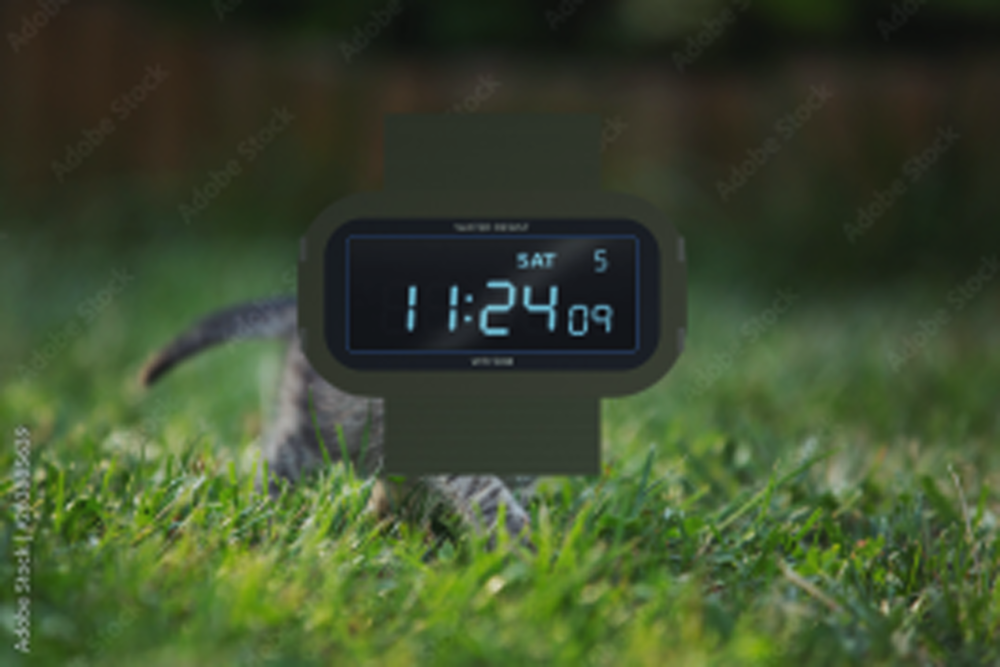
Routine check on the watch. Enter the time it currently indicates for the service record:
11:24:09
